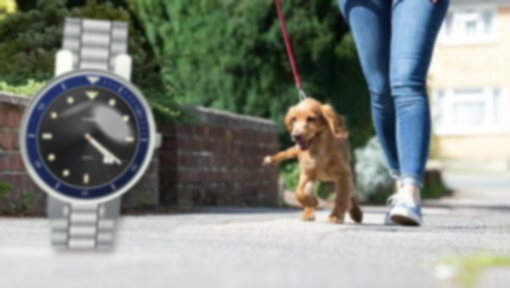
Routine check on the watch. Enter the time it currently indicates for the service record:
4:21
